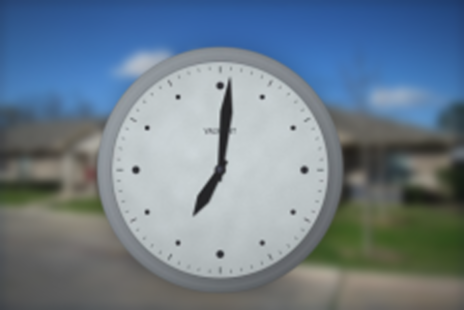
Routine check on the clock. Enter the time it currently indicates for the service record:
7:01
